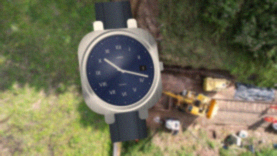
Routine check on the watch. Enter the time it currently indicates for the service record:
10:18
